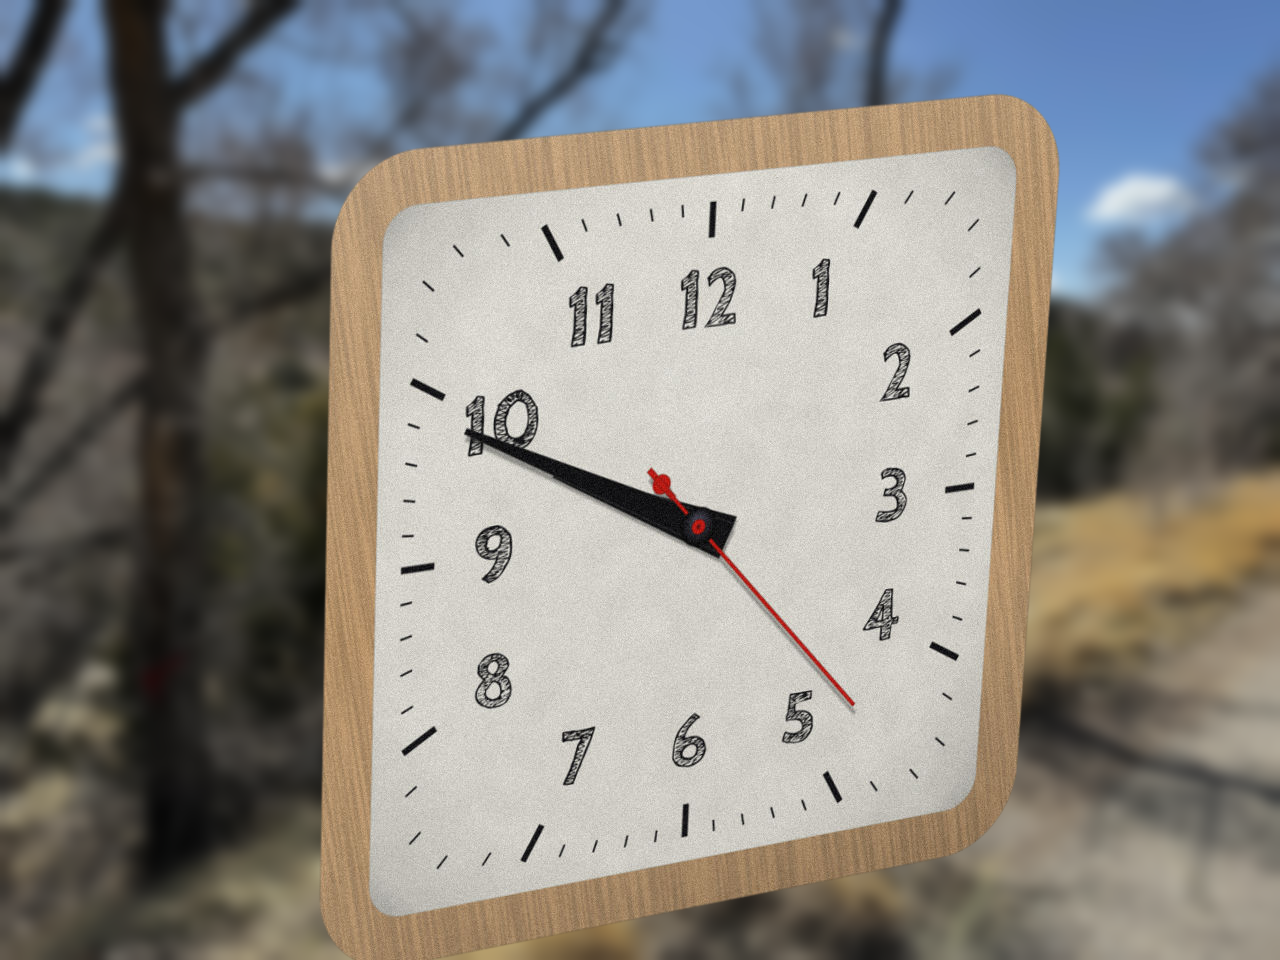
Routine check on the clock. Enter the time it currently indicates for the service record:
9:49:23
